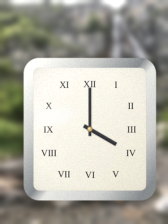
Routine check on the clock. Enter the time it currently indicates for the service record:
4:00
